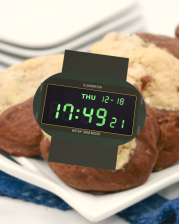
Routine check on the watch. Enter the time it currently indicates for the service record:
17:49:21
